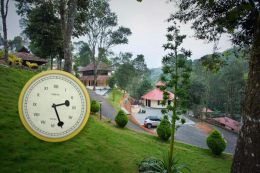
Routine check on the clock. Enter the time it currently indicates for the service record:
2:26
